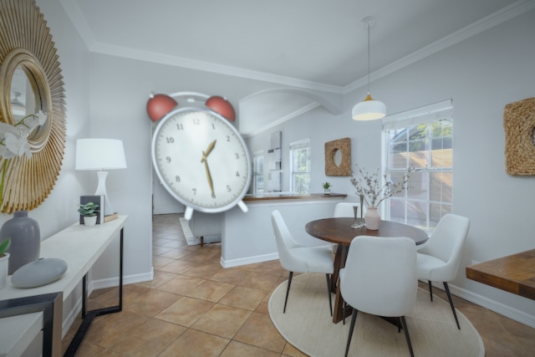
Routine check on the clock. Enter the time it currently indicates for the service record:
1:30
